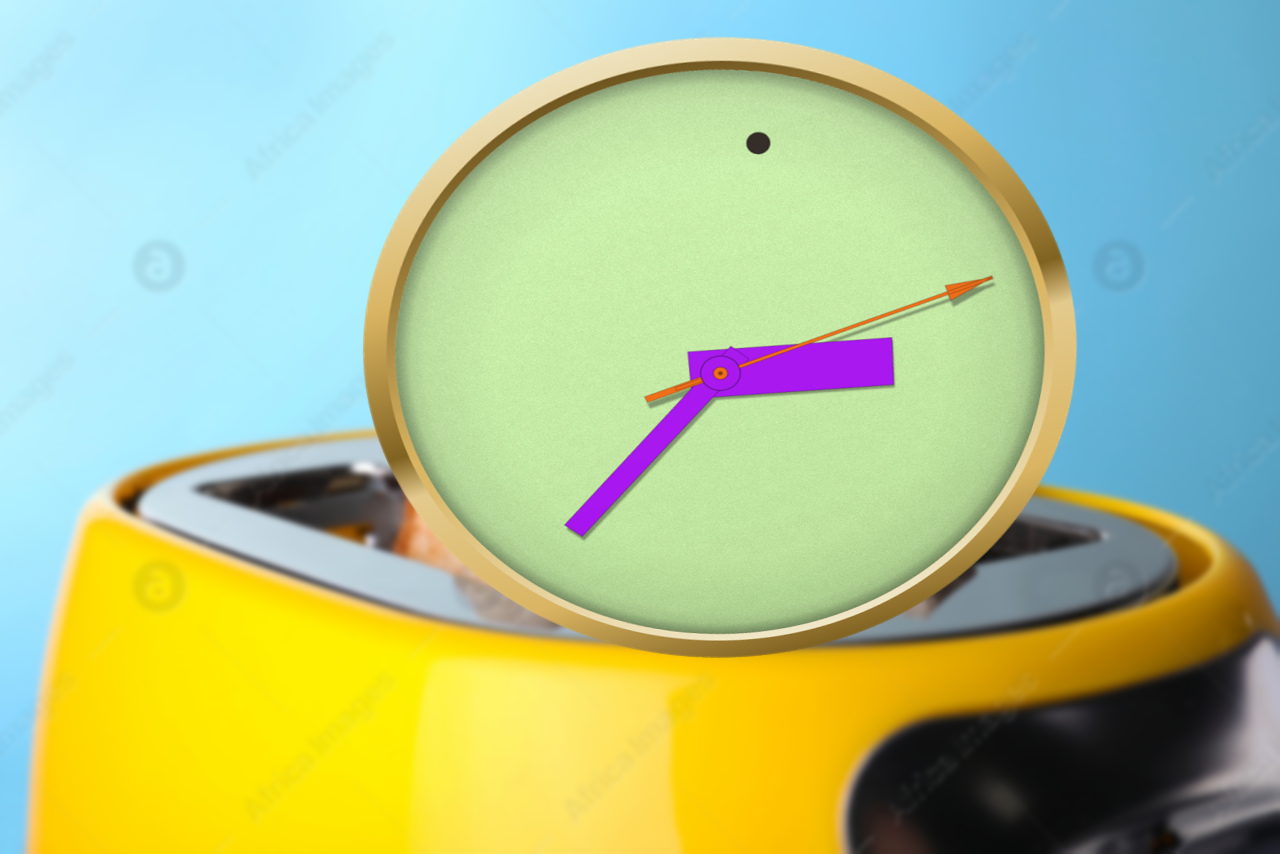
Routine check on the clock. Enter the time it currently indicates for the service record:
2:35:10
